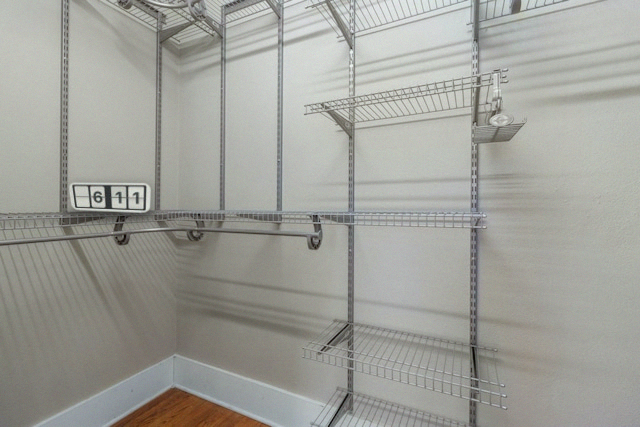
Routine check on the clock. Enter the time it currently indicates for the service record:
6:11
